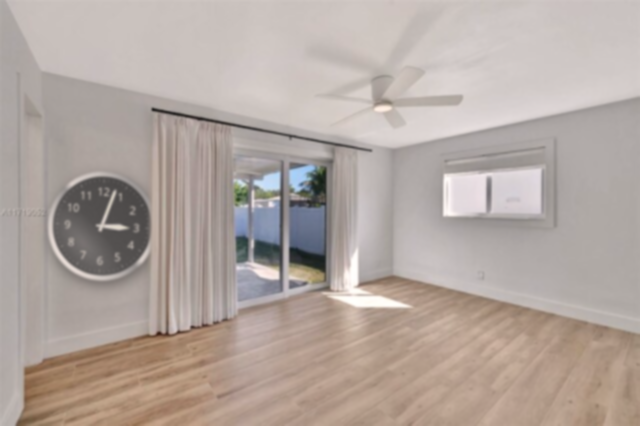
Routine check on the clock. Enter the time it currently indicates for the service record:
3:03
